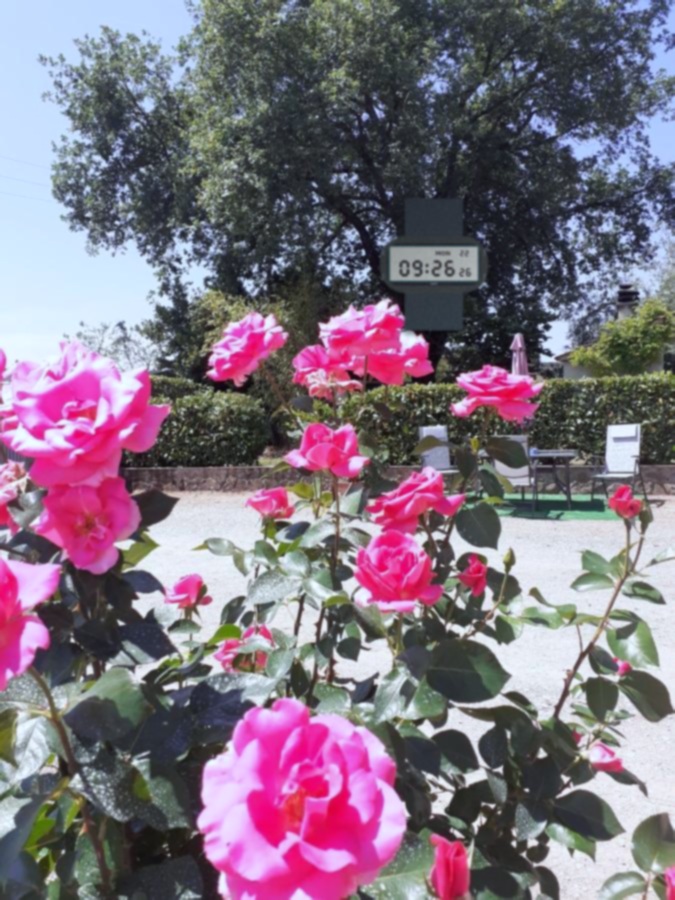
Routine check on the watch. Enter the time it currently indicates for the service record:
9:26
